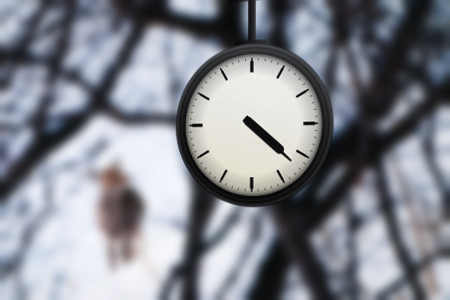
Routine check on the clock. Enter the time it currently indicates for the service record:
4:22
